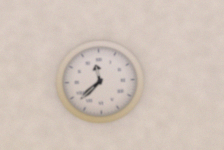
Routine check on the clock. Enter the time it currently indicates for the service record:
11:38
